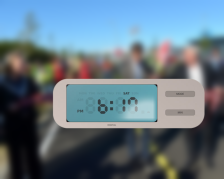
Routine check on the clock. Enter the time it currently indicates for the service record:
6:17
